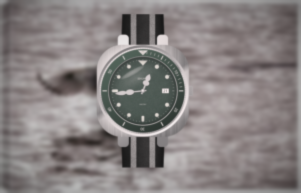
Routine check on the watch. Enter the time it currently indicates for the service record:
12:44
